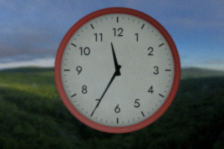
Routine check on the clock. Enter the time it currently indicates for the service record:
11:35
